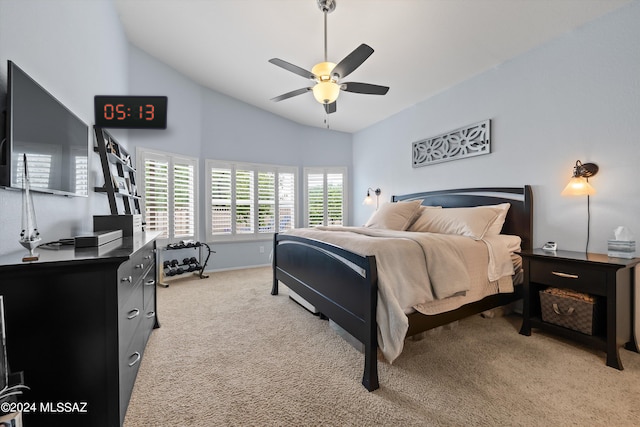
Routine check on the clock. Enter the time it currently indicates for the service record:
5:13
